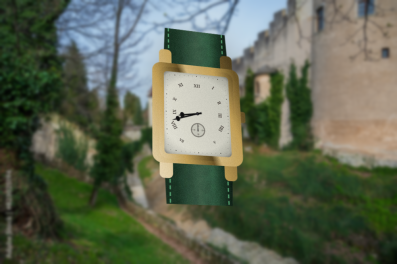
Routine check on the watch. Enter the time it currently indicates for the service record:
8:42
